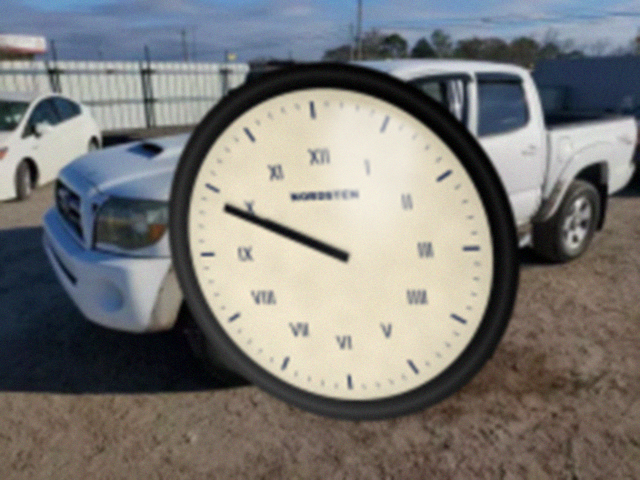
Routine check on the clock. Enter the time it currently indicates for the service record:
9:49
